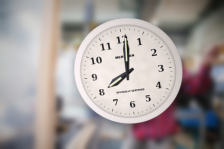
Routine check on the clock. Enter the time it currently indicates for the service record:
8:01
